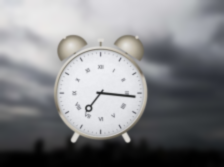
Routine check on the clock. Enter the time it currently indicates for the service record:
7:16
